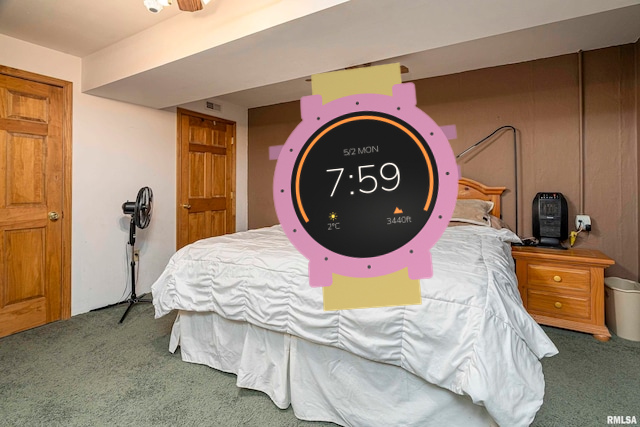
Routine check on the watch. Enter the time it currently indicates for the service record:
7:59
